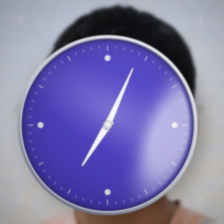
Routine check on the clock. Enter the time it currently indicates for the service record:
7:04
